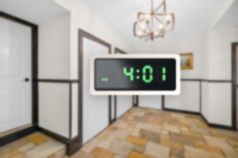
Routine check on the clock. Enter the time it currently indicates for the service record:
4:01
